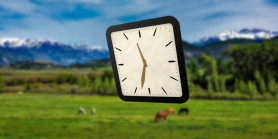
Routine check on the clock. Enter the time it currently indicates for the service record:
11:33
